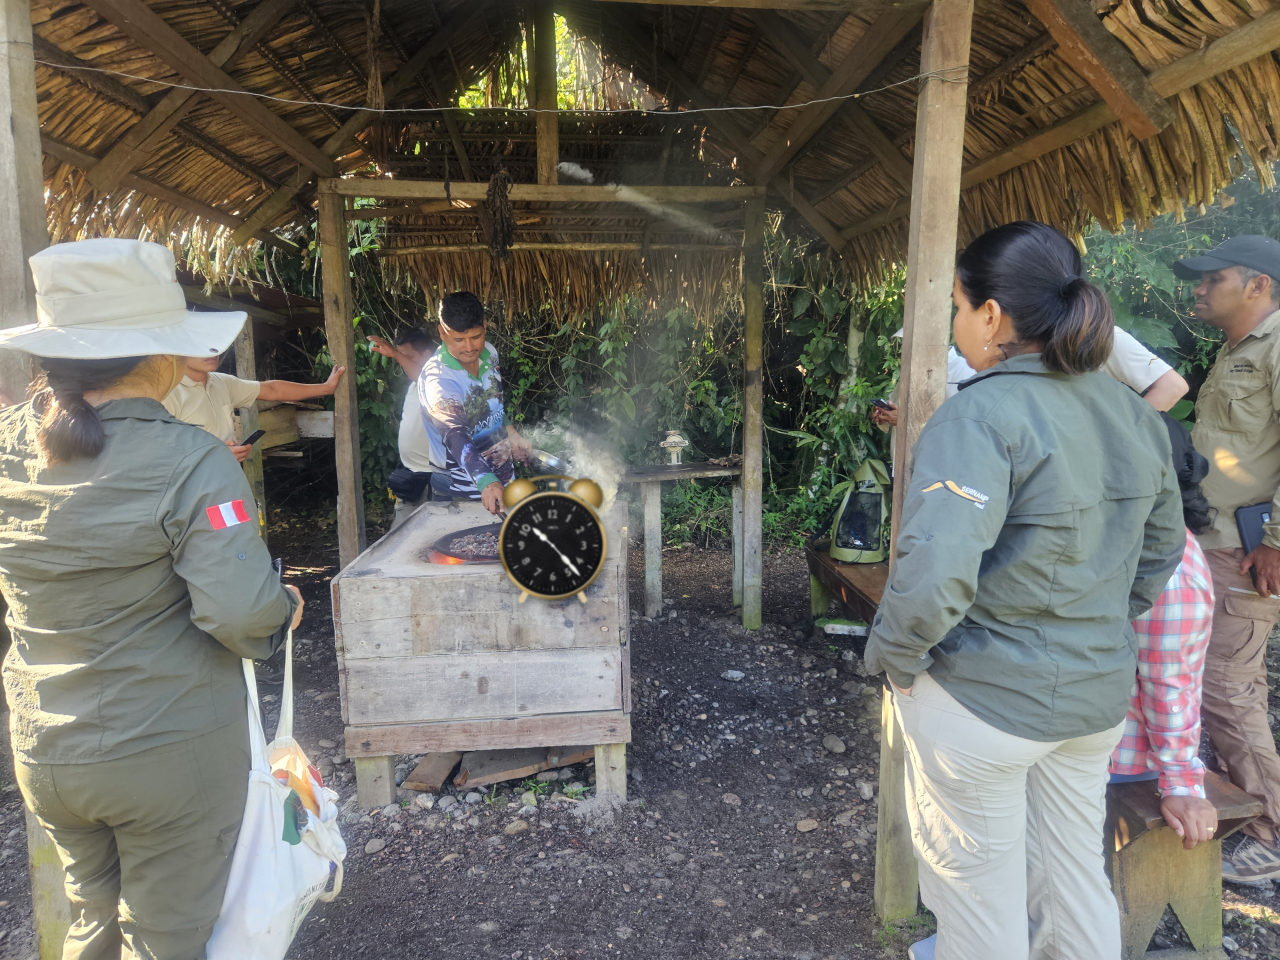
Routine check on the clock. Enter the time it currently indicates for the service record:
10:23
